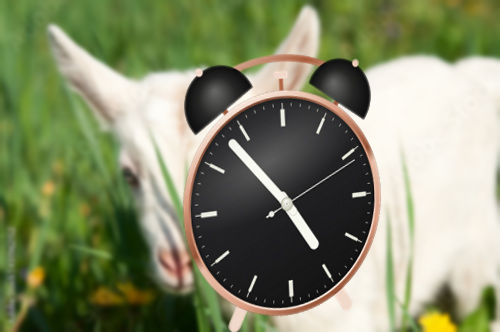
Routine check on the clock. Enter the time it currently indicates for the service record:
4:53:11
